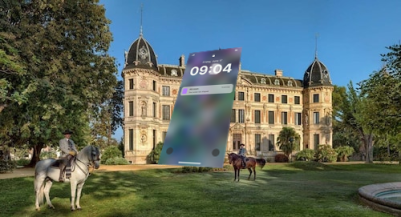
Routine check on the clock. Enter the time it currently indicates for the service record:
9:04
